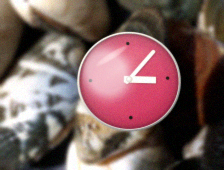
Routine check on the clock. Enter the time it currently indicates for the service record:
3:07
